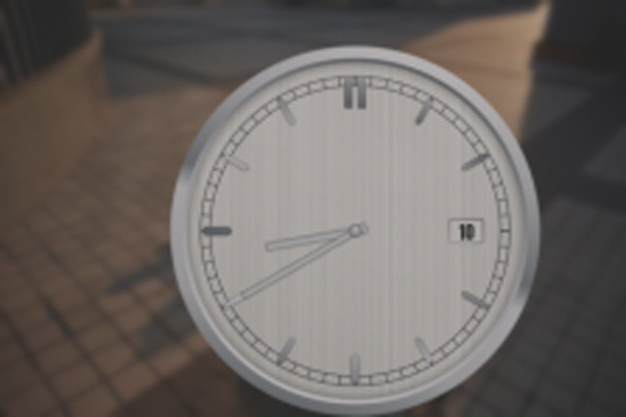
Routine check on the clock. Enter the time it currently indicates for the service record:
8:40
